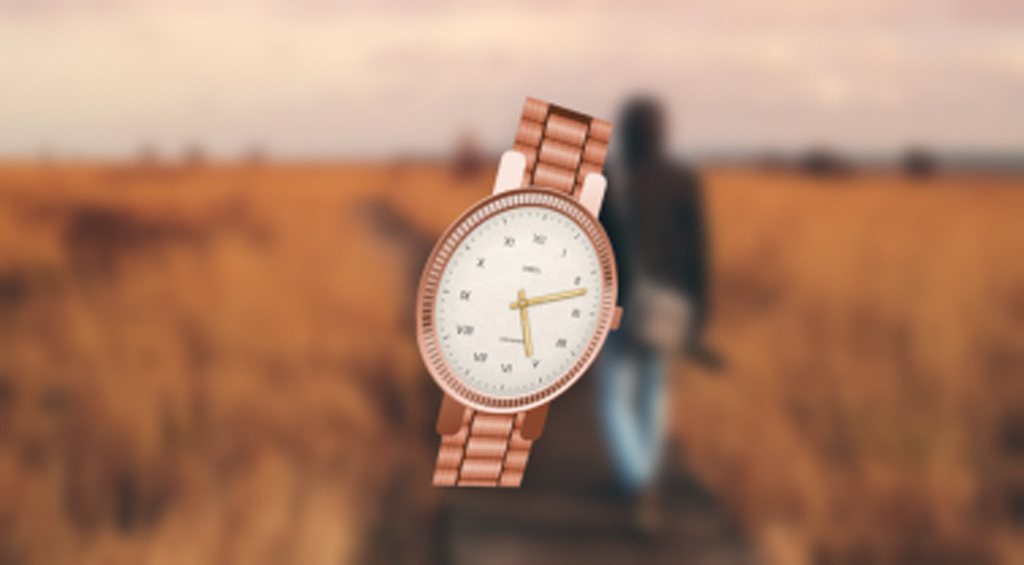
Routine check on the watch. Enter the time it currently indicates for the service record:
5:12
